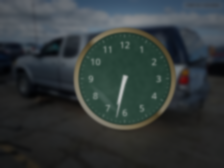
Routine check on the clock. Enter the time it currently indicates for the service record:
6:32
